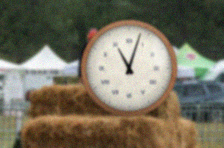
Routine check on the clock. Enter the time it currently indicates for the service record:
11:03
